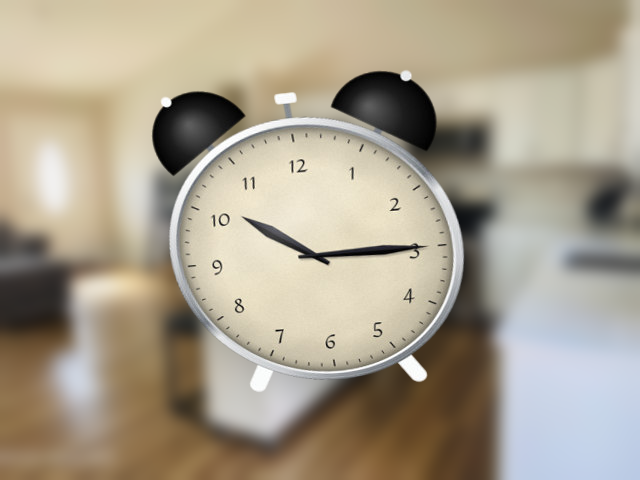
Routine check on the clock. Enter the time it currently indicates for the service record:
10:15
